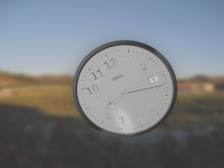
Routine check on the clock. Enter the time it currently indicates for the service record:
8:17
